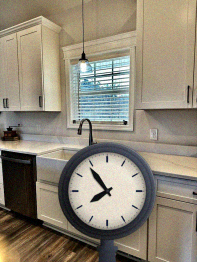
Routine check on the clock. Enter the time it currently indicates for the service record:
7:54
